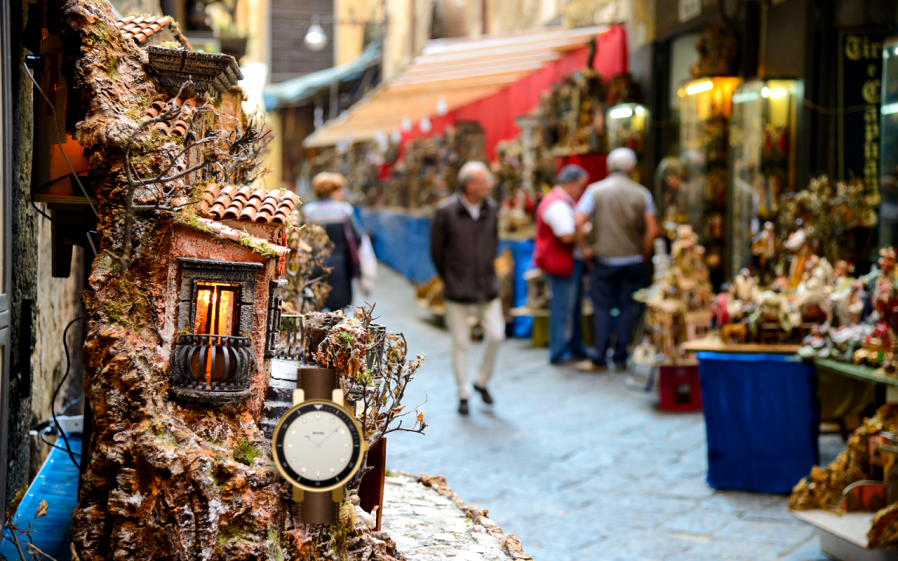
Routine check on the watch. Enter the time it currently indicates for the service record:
10:08
